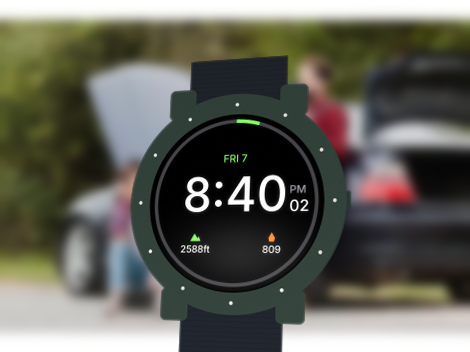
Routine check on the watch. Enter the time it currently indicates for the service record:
8:40:02
